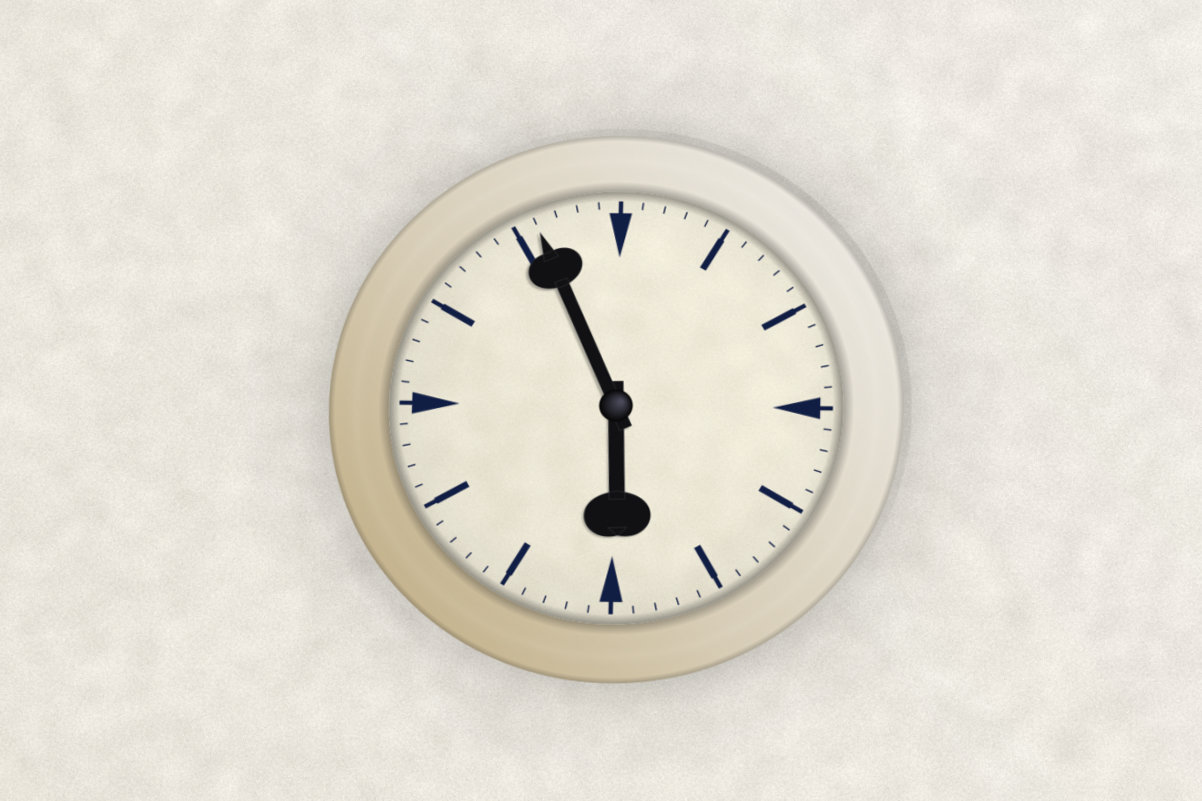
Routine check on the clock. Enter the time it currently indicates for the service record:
5:56
